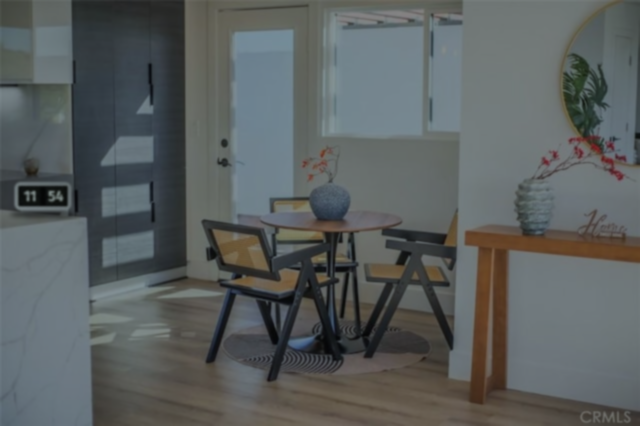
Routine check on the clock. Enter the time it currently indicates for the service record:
11:54
